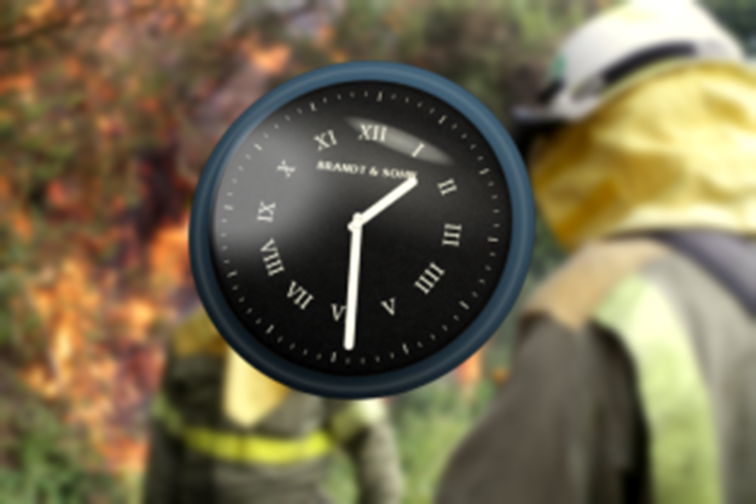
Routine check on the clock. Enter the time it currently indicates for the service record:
1:29
